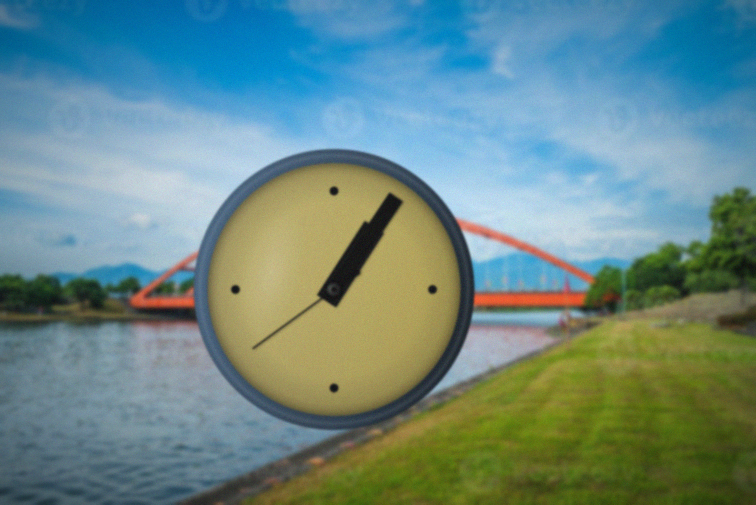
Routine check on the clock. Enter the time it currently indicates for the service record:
1:05:39
